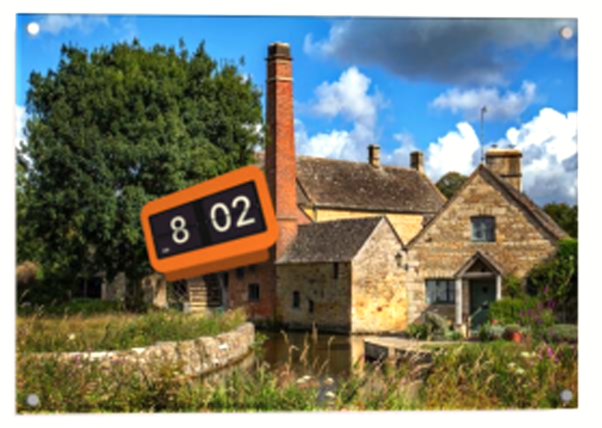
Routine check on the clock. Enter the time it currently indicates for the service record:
8:02
